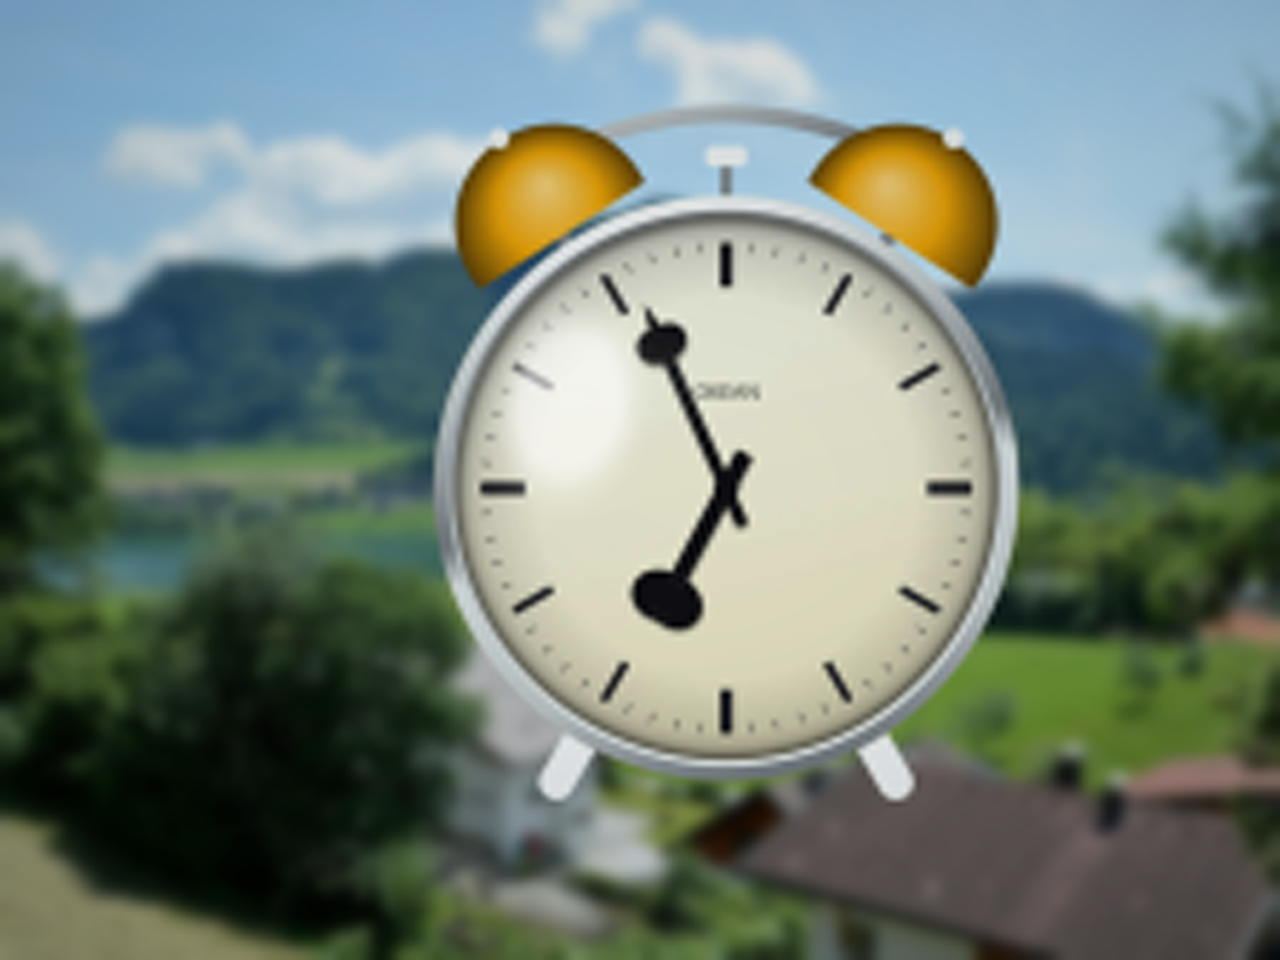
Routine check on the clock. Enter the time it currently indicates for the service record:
6:56
